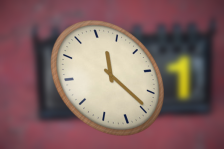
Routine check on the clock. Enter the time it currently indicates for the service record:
12:24
